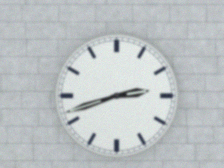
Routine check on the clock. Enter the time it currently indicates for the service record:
2:42
